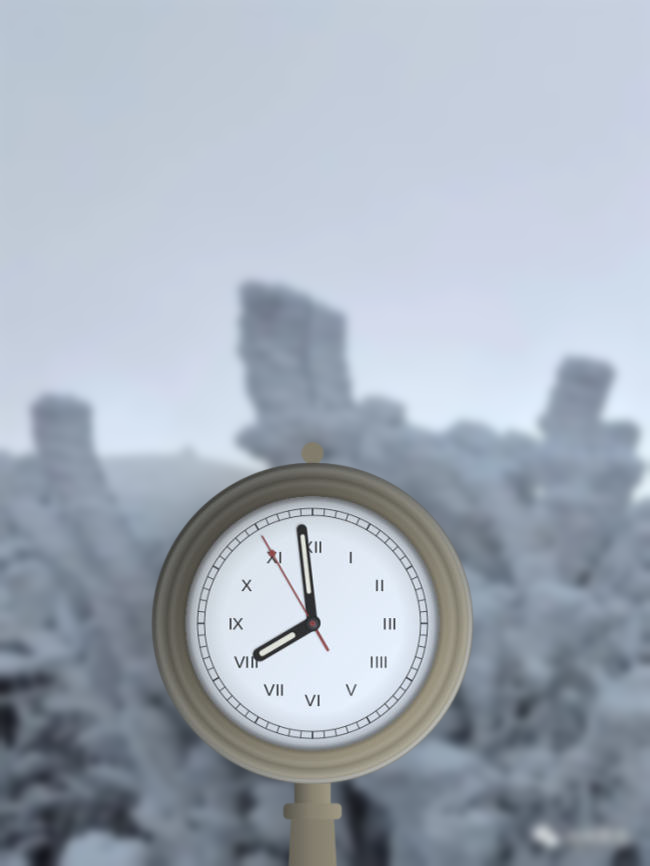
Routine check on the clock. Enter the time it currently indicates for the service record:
7:58:55
